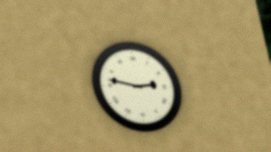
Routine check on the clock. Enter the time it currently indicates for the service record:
2:47
